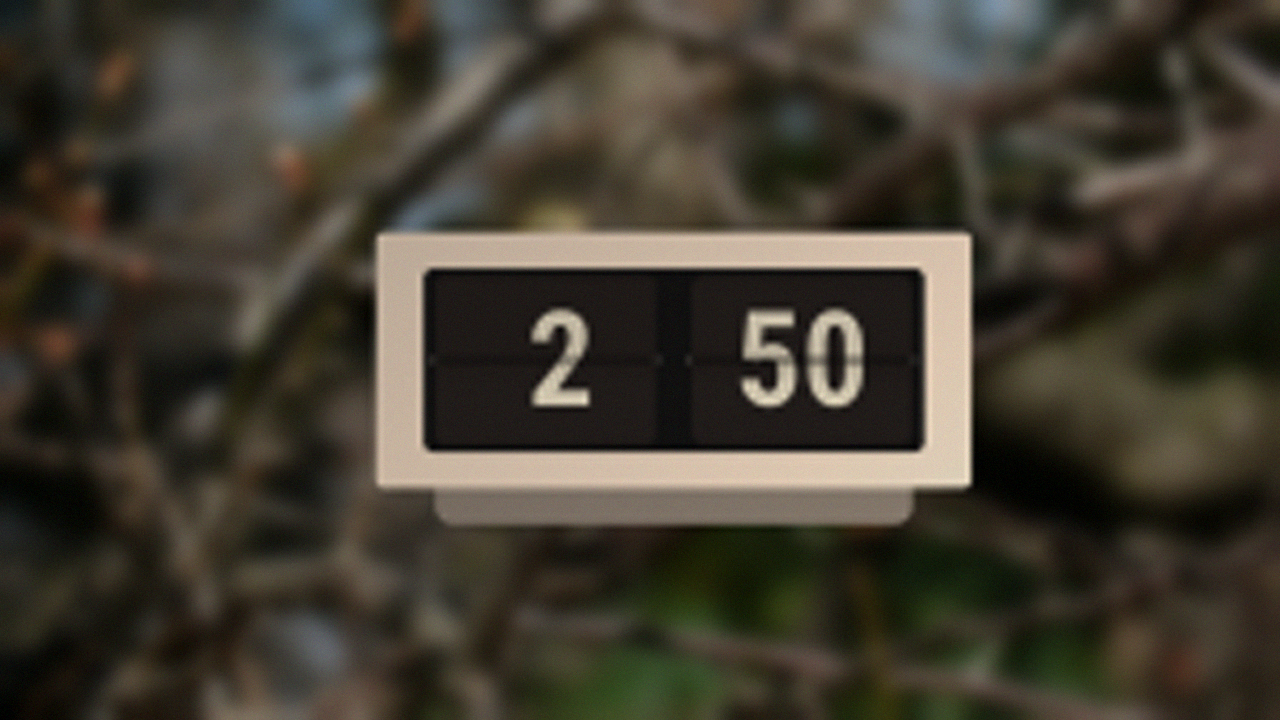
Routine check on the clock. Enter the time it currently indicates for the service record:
2:50
